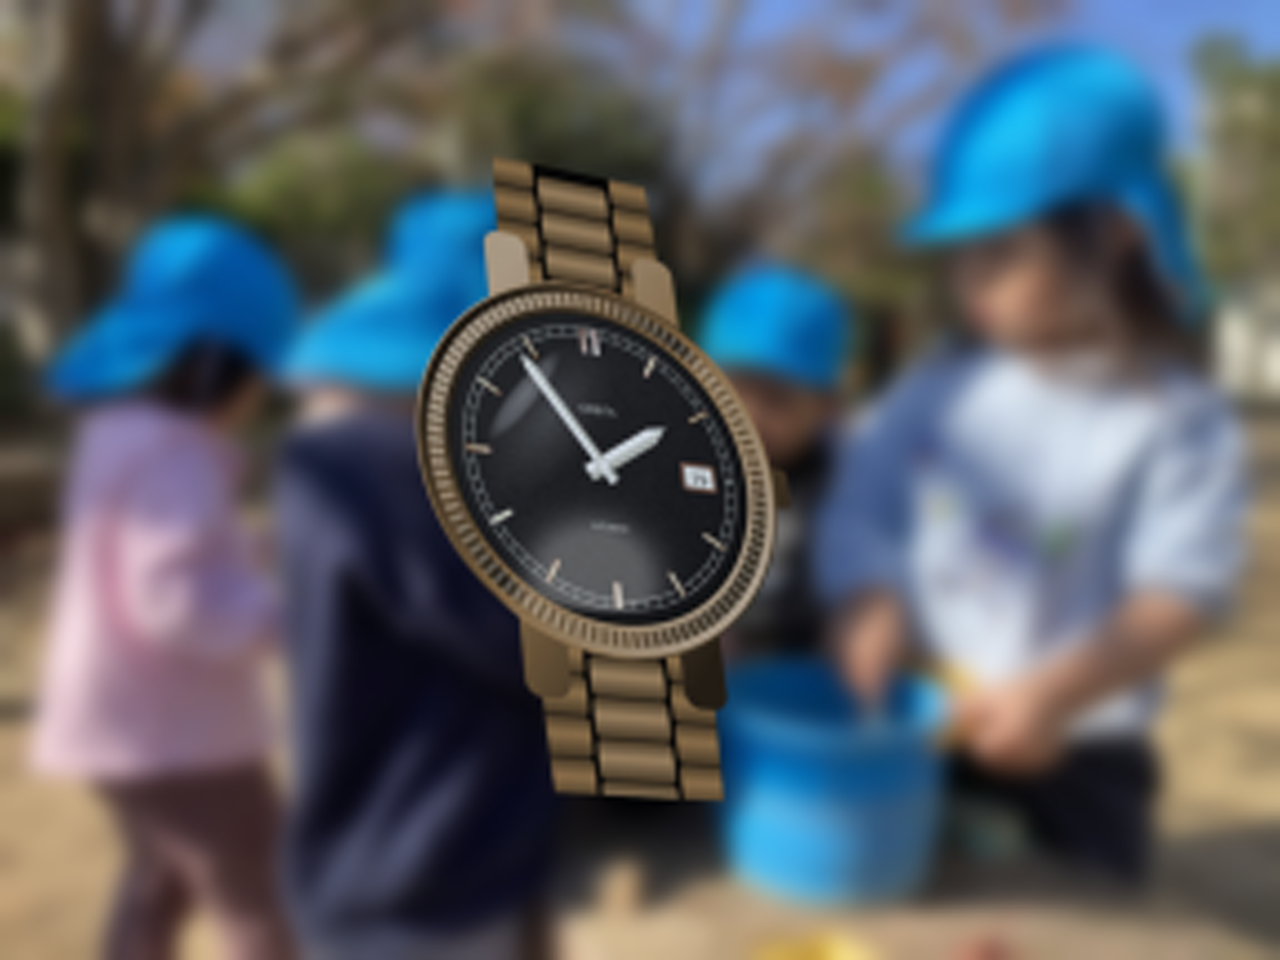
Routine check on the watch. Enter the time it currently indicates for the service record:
1:54
